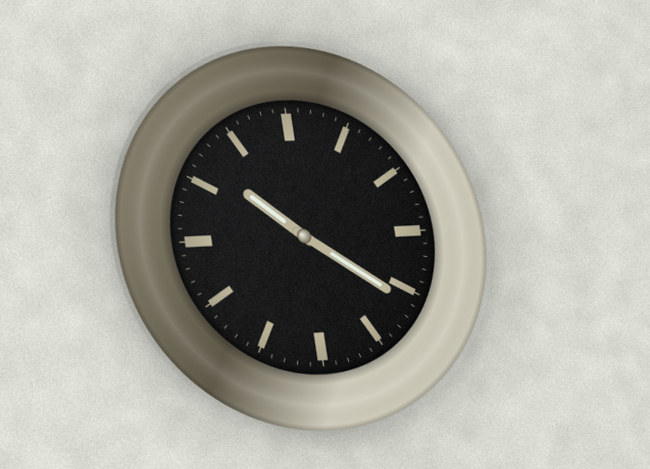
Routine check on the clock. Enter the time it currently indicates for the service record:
10:21
